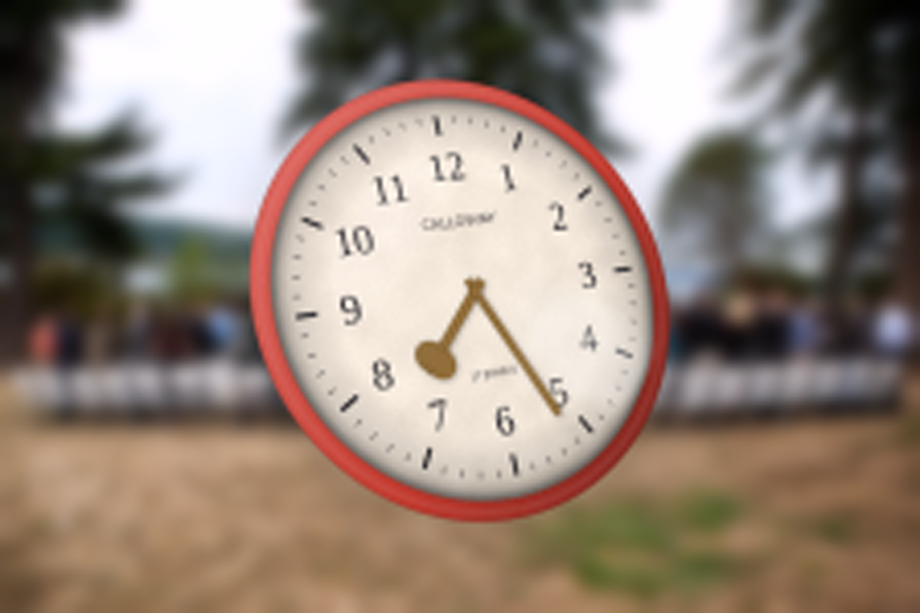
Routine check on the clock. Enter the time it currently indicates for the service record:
7:26
